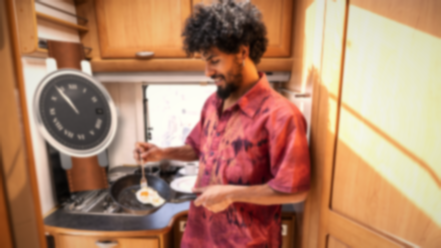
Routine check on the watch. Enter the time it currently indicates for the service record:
10:54
